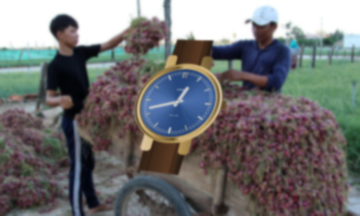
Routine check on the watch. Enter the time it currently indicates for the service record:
12:42
